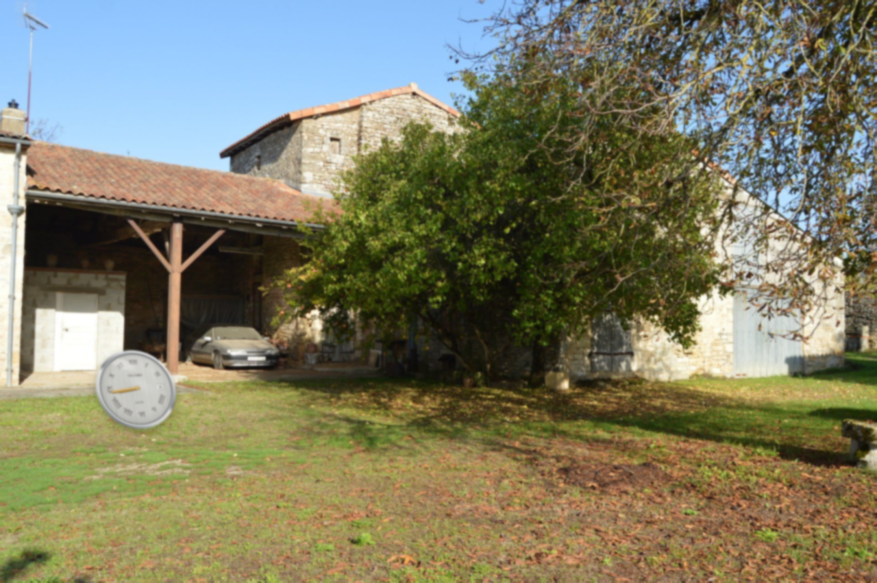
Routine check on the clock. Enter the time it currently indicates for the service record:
8:44
